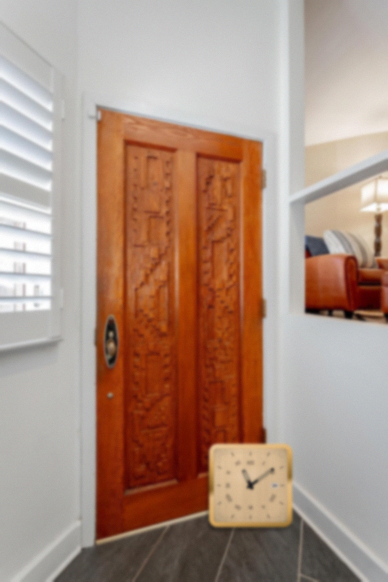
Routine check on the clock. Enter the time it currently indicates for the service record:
11:09
